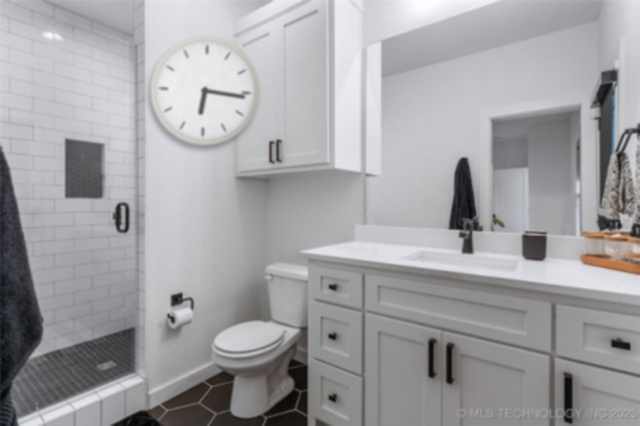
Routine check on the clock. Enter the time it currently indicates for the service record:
6:16
